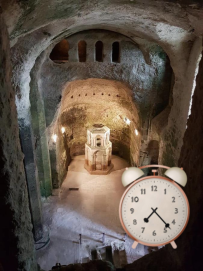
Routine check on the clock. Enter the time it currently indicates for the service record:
7:23
